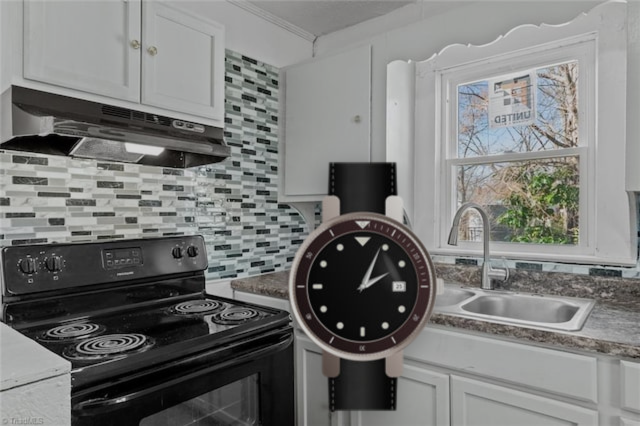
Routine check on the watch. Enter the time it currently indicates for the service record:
2:04
